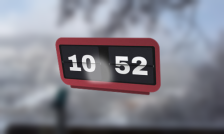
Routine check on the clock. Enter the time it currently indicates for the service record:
10:52
